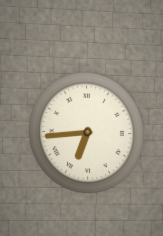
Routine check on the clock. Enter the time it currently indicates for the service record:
6:44
